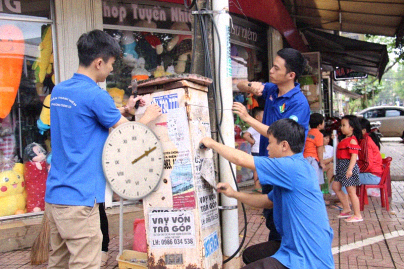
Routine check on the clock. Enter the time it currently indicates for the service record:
2:11
